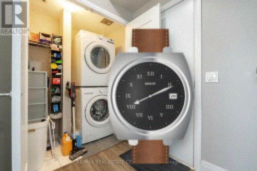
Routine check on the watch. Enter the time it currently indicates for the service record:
8:11
